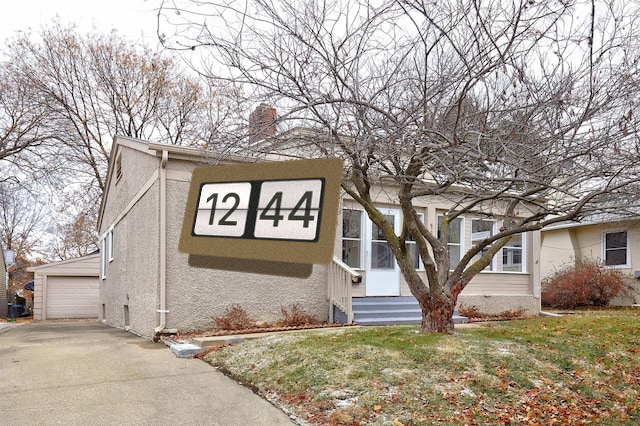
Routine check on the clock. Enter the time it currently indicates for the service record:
12:44
